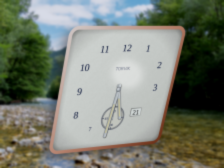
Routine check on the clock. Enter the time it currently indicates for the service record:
5:31
